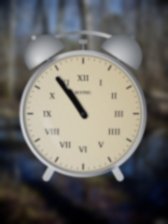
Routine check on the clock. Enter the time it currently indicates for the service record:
10:54
